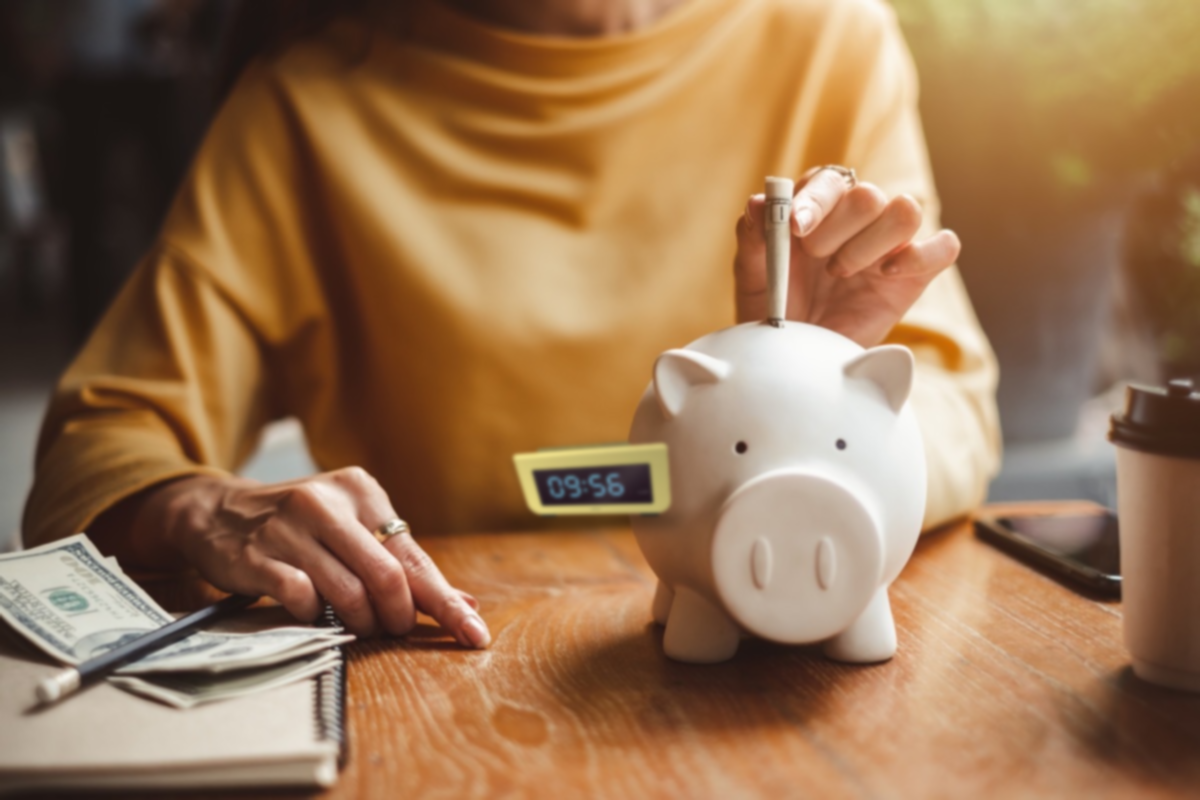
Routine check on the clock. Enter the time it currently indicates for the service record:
9:56
